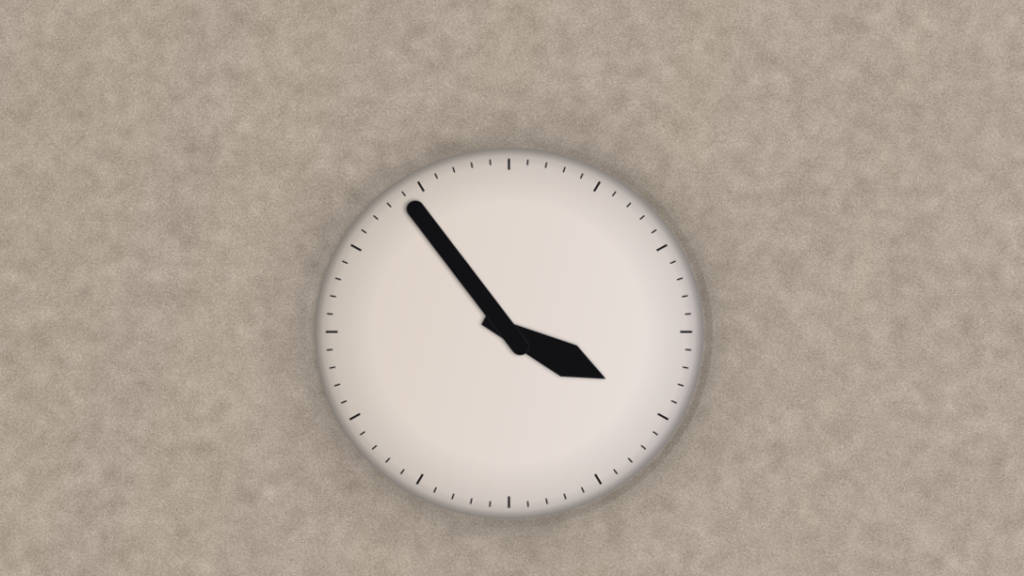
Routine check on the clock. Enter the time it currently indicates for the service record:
3:54
